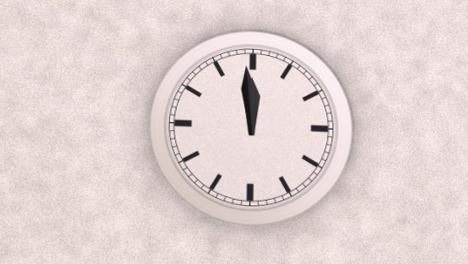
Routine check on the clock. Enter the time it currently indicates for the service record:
11:59
